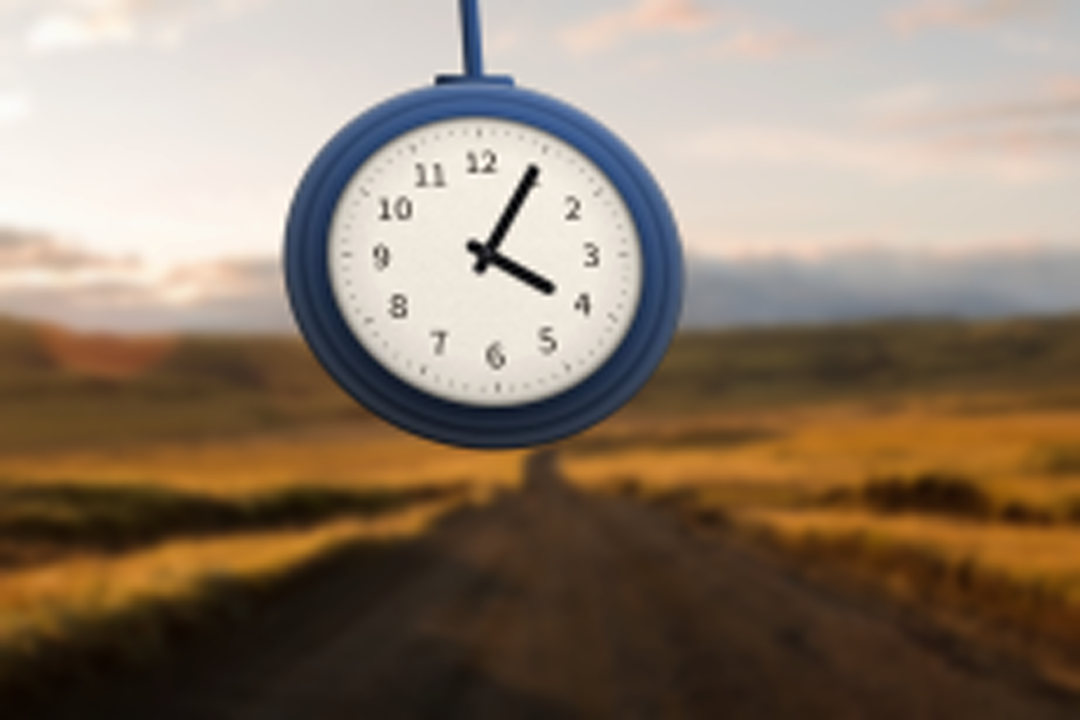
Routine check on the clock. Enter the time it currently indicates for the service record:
4:05
